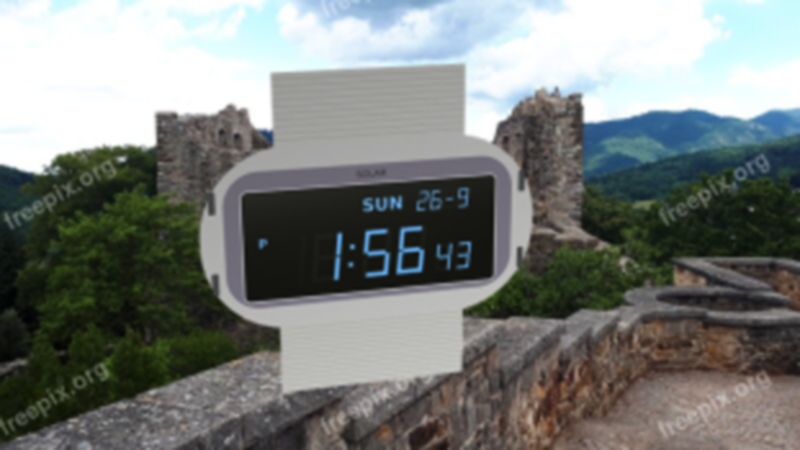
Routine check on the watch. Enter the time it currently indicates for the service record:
1:56:43
